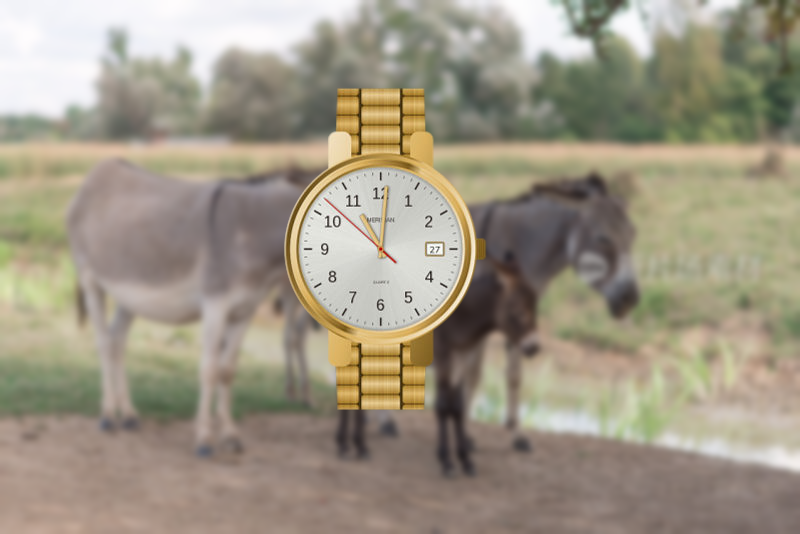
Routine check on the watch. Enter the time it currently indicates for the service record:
11:00:52
